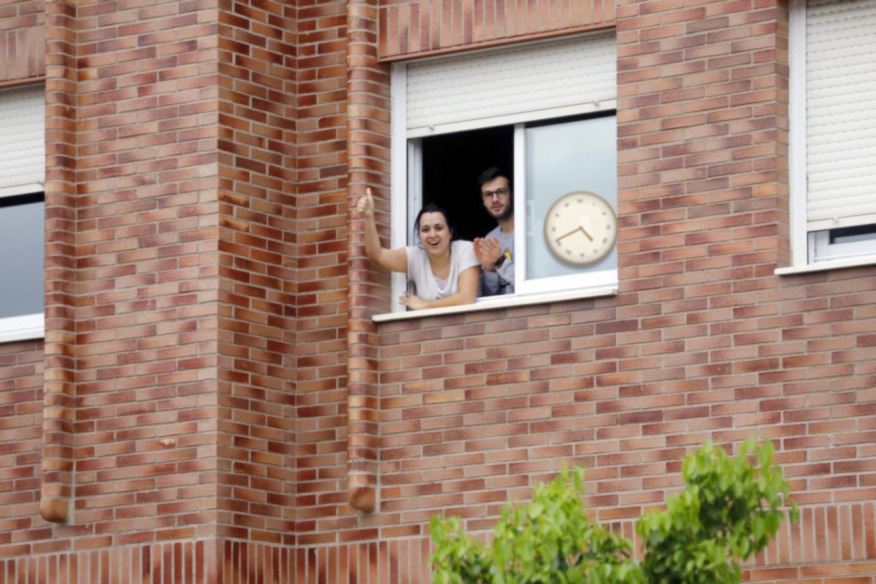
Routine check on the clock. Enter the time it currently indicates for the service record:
4:41
